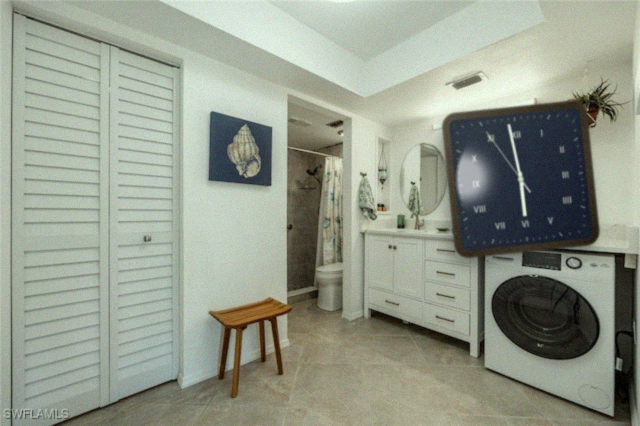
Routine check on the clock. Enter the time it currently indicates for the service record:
5:58:55
